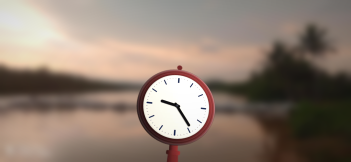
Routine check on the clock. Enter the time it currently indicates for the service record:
9:24
